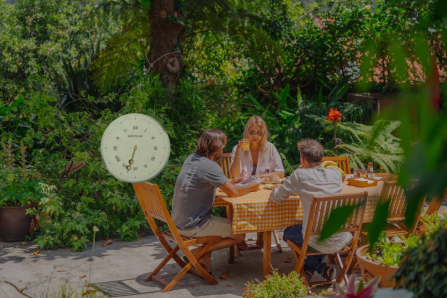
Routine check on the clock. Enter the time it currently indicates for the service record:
6:33
